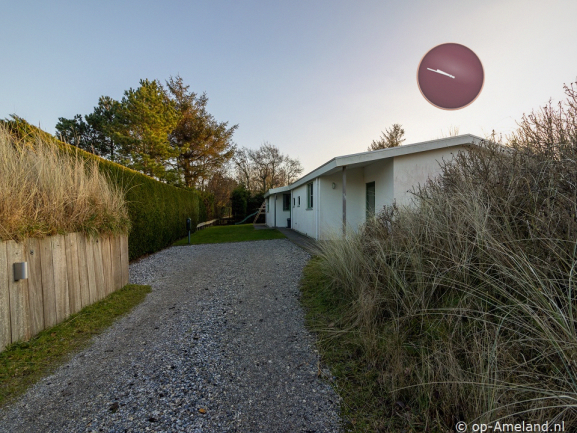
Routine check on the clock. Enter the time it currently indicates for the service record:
9:48
